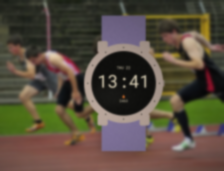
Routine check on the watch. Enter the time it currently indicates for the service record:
13:41
